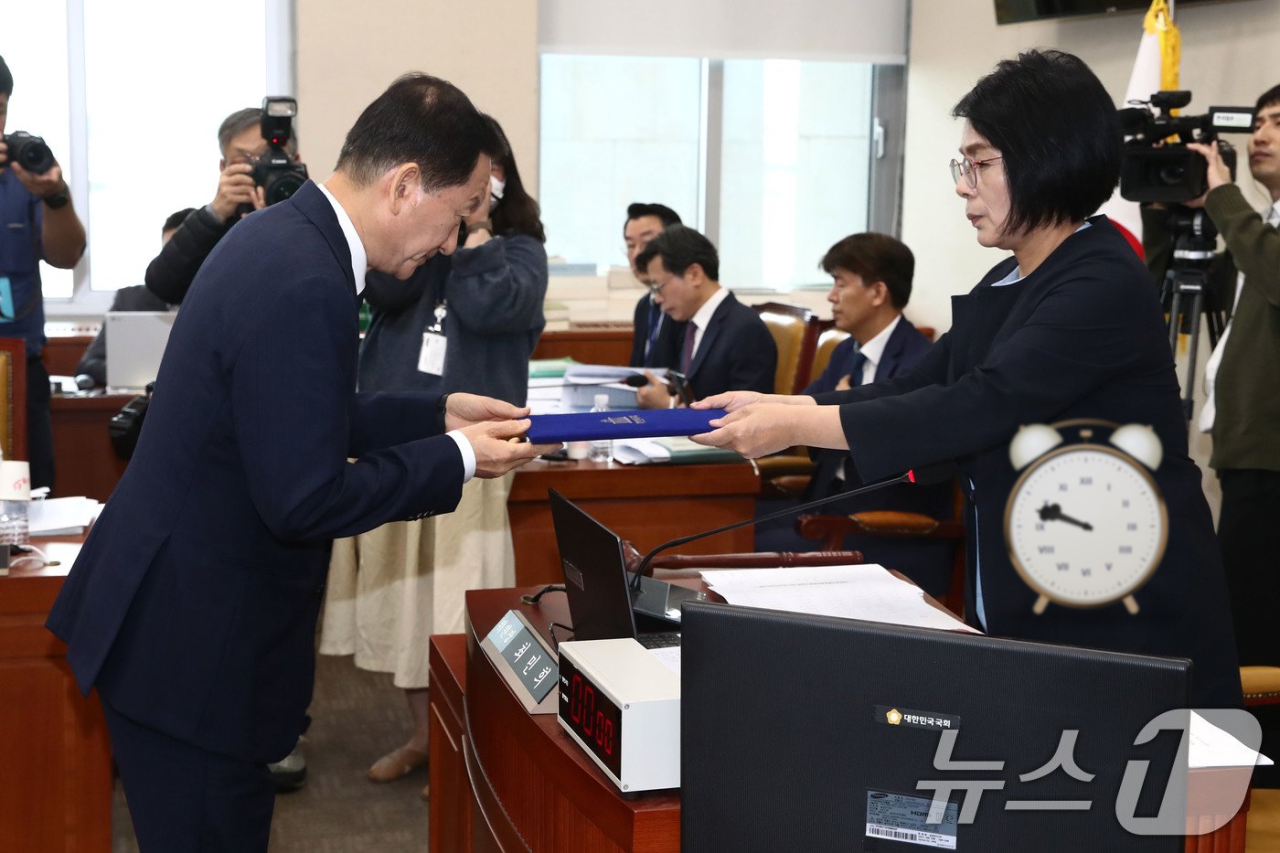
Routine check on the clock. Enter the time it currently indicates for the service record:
9:48
